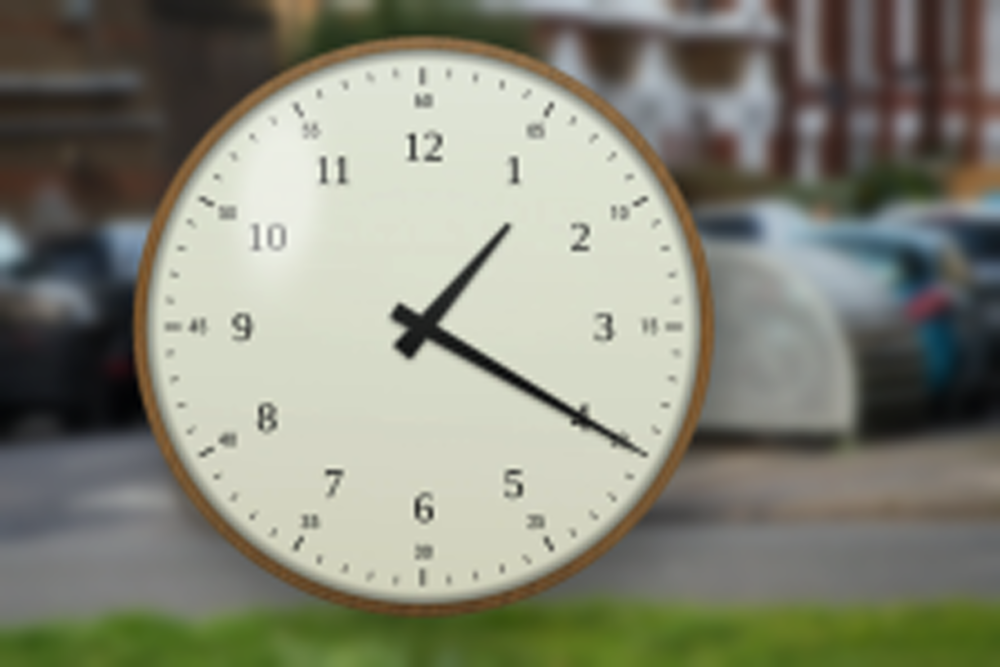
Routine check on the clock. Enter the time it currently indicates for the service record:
1:20
